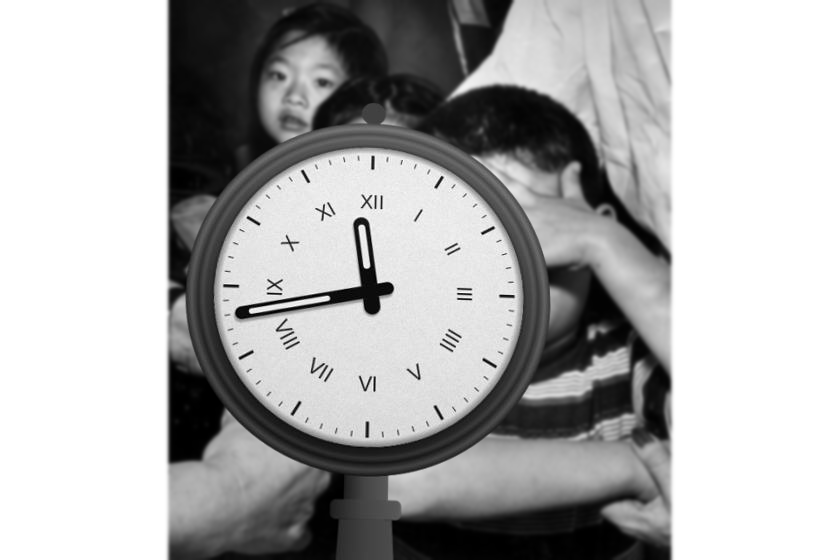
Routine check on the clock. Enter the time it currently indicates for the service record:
11:43
